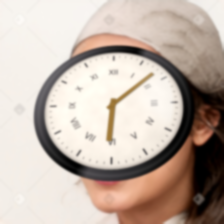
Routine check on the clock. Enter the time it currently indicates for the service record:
6:08
